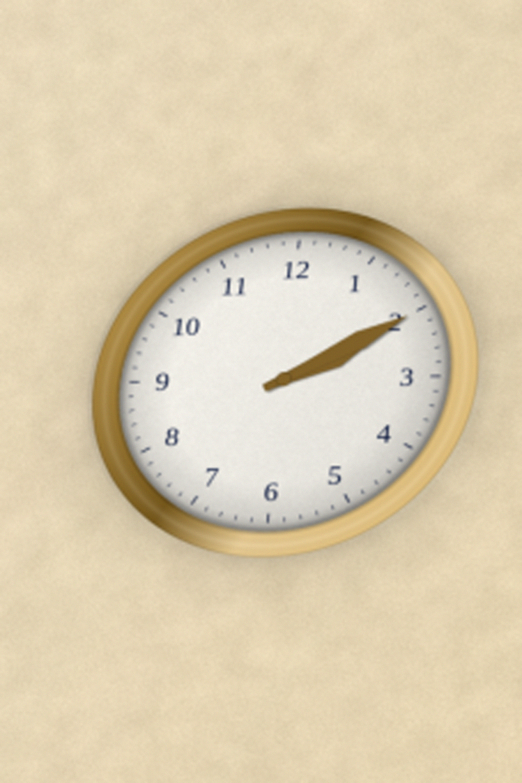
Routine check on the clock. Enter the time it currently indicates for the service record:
2:10
